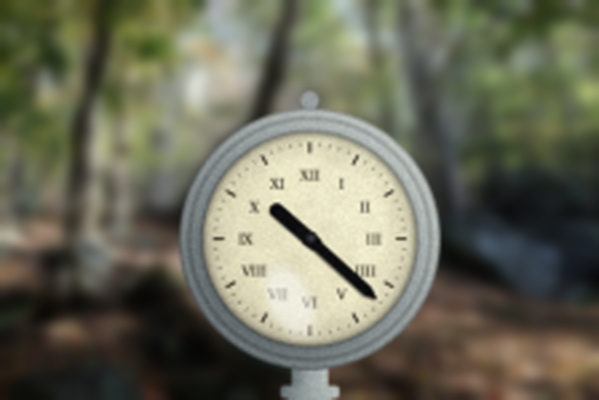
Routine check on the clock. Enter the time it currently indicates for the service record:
10:22
